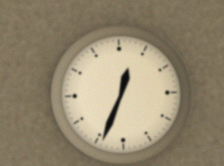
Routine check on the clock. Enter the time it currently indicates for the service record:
12:34
